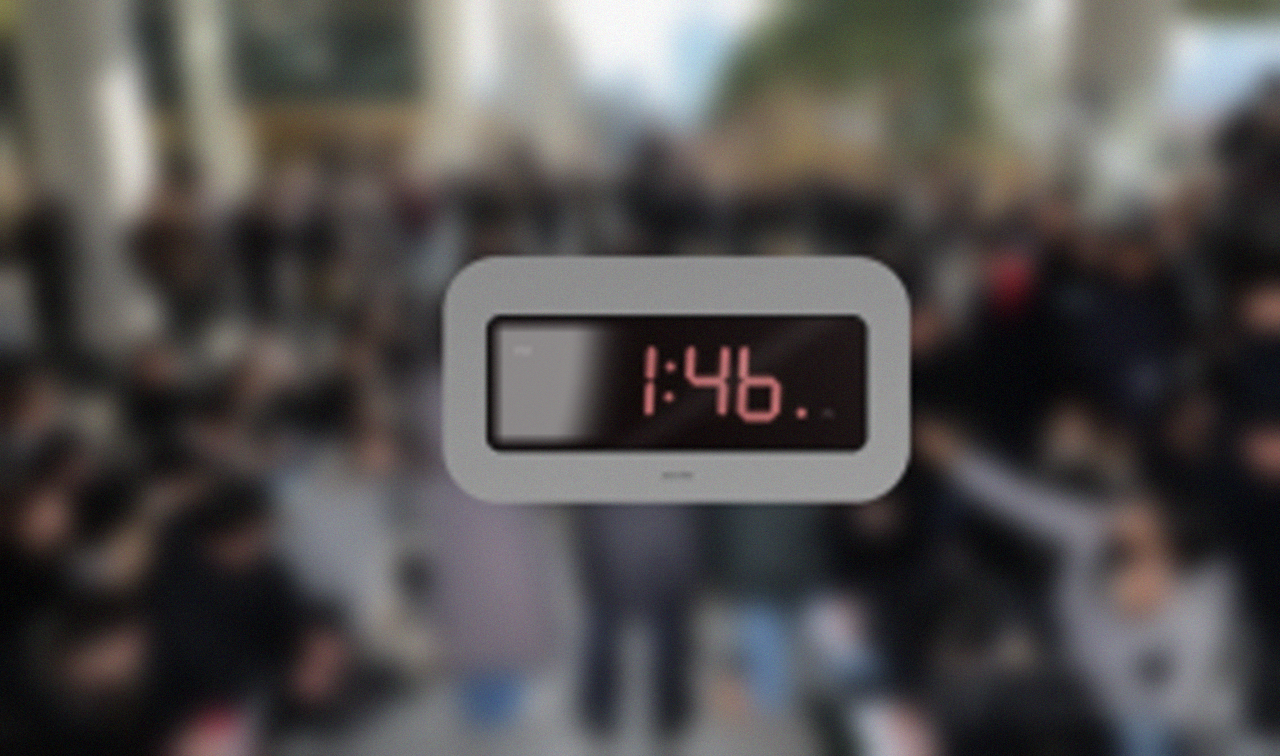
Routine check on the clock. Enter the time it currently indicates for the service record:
1:46
